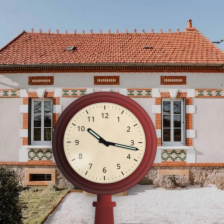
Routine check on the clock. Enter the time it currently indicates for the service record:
10:17
